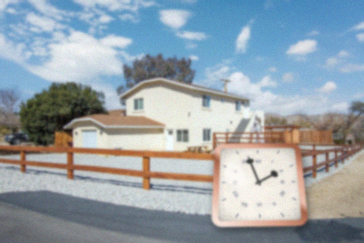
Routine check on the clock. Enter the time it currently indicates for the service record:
1:57
